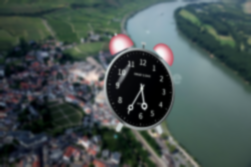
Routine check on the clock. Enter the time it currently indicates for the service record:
5:35
